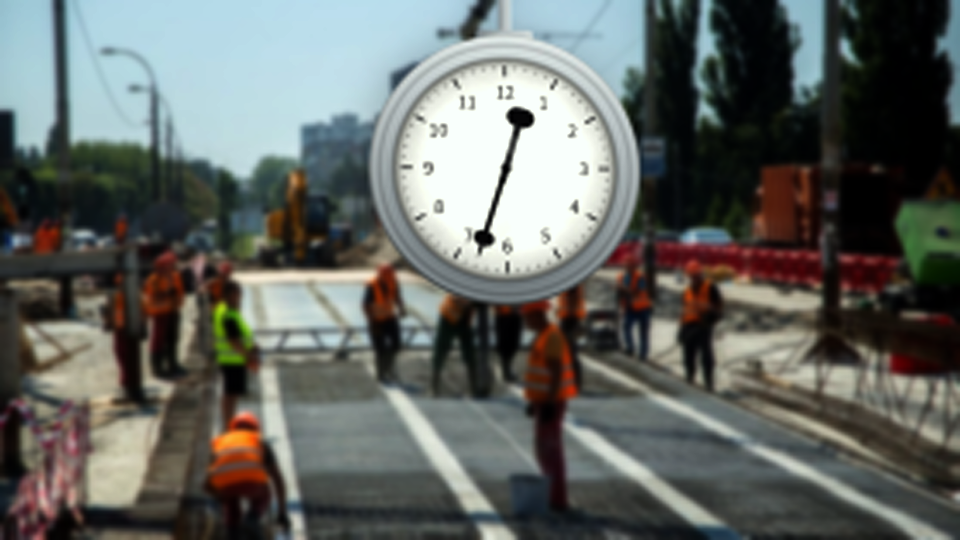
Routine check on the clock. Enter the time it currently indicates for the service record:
12:33
